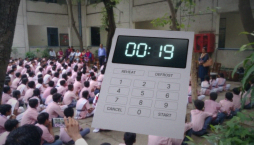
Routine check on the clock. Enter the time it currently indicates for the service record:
0:19
